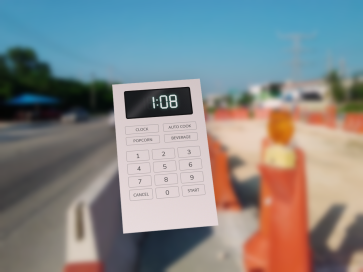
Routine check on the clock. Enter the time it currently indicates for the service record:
1:08
